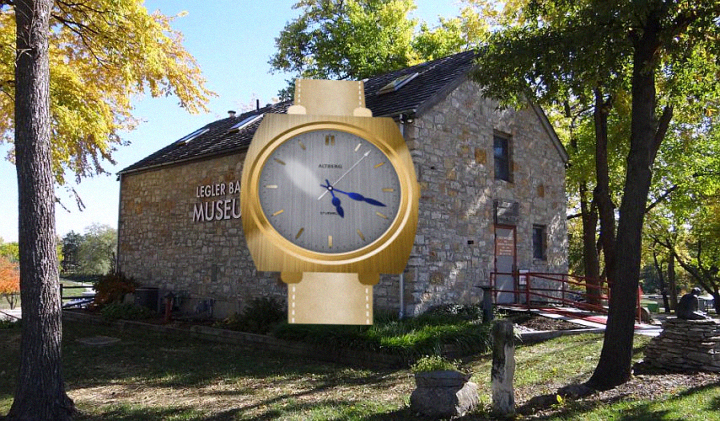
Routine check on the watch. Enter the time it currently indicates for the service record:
5:18:07
